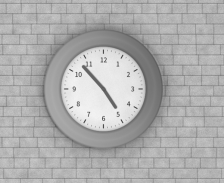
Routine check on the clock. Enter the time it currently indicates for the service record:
4:53
